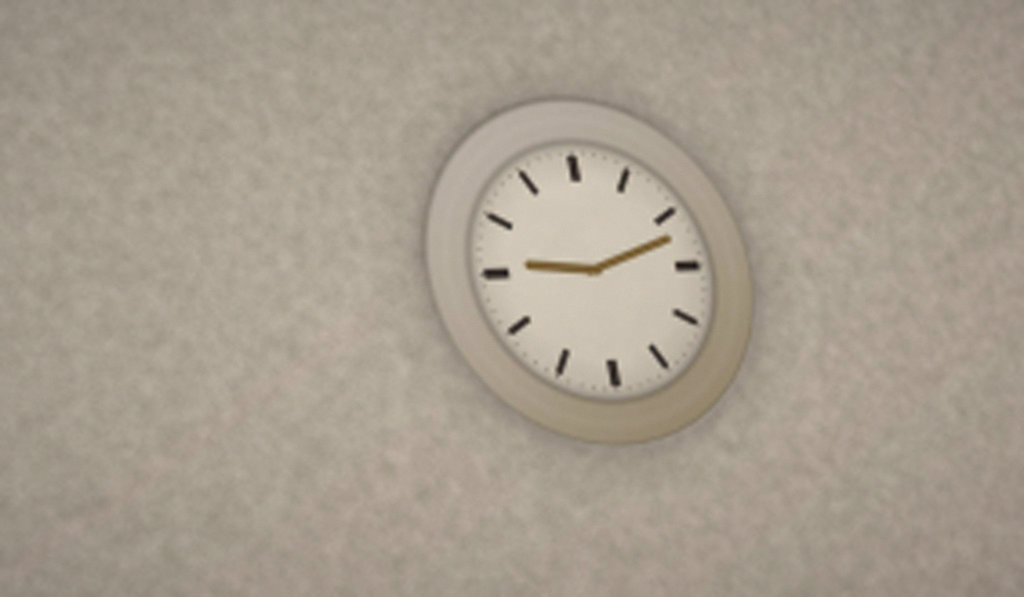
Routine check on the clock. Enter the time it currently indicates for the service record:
9:12
